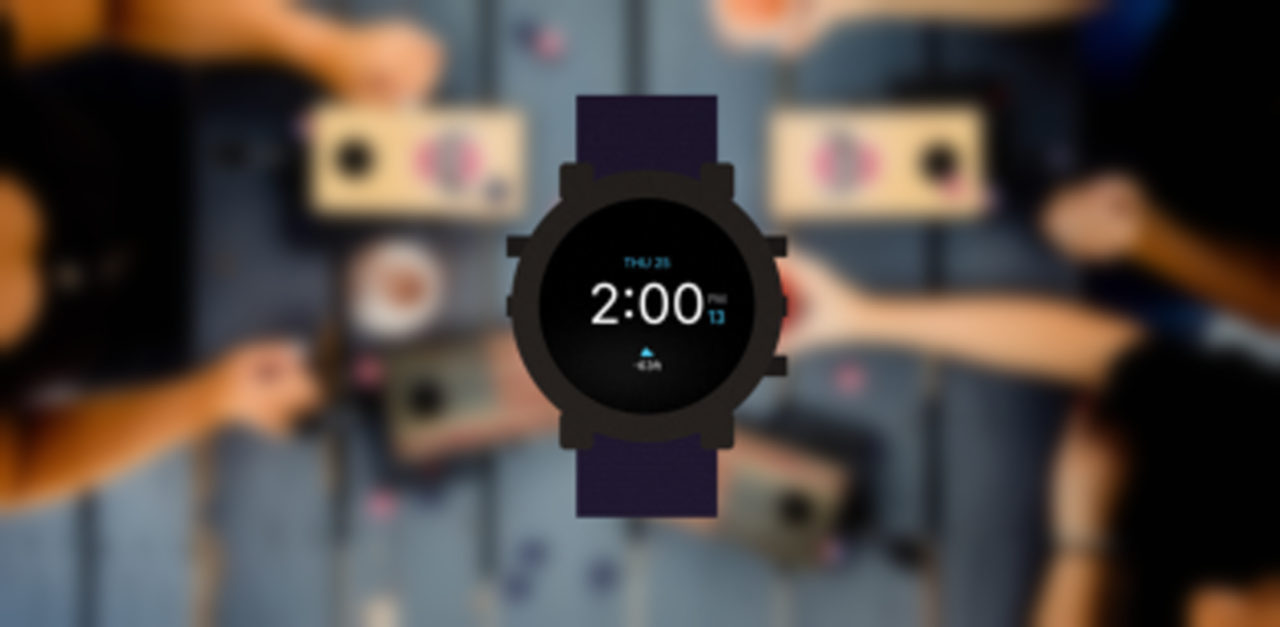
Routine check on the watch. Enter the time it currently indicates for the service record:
2:00
